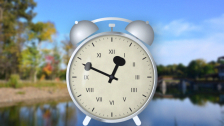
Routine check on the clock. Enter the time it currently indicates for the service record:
12:49
